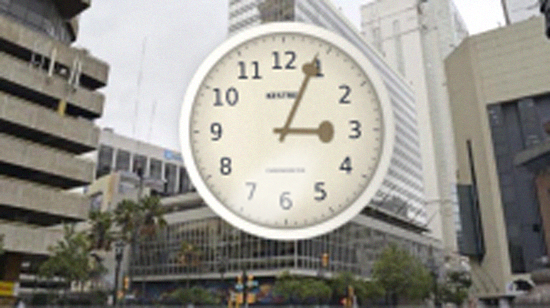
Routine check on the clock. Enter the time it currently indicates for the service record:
3:04
